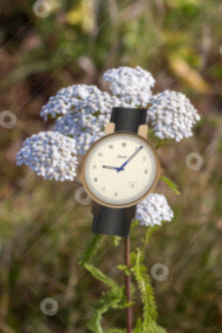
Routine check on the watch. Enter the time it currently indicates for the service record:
9:06
